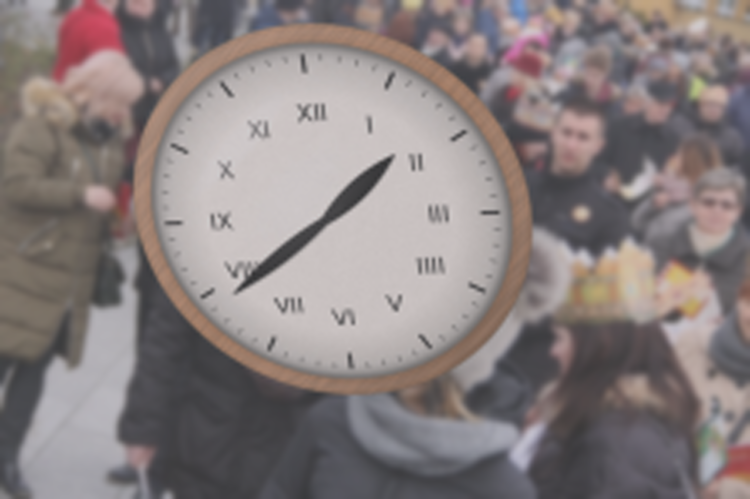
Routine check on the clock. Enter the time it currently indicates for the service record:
1:39
